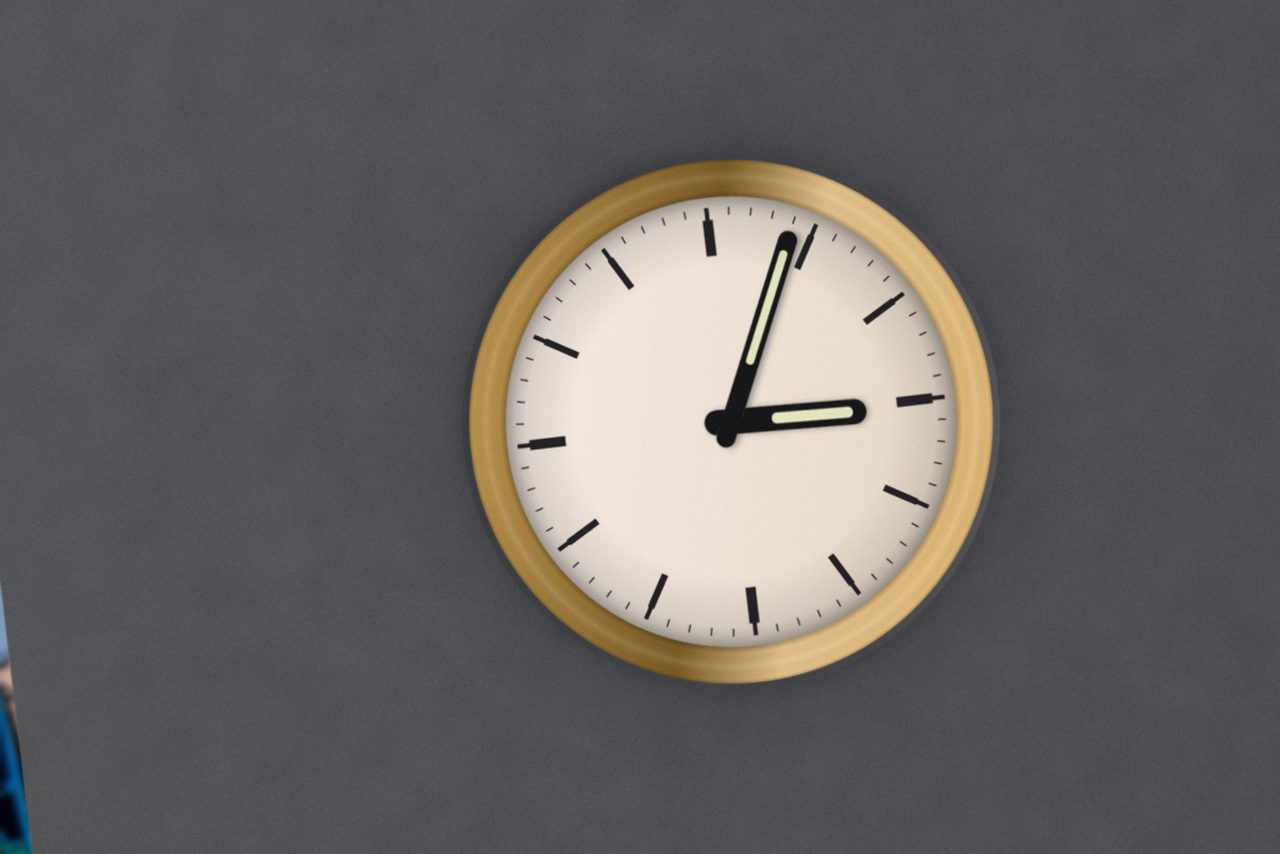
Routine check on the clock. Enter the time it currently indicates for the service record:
3:04
